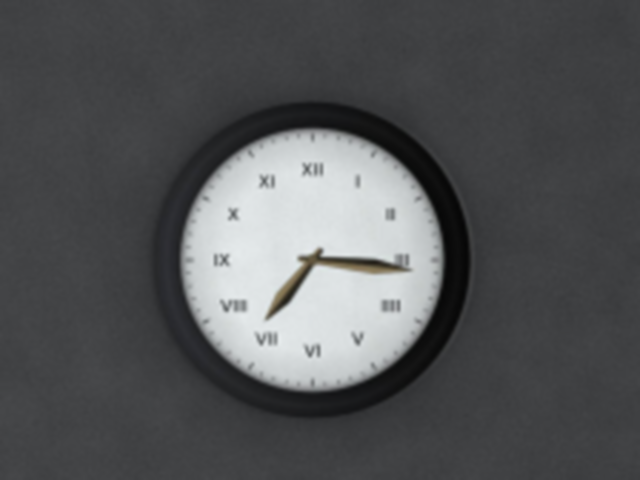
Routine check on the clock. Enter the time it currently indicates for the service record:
7:16
